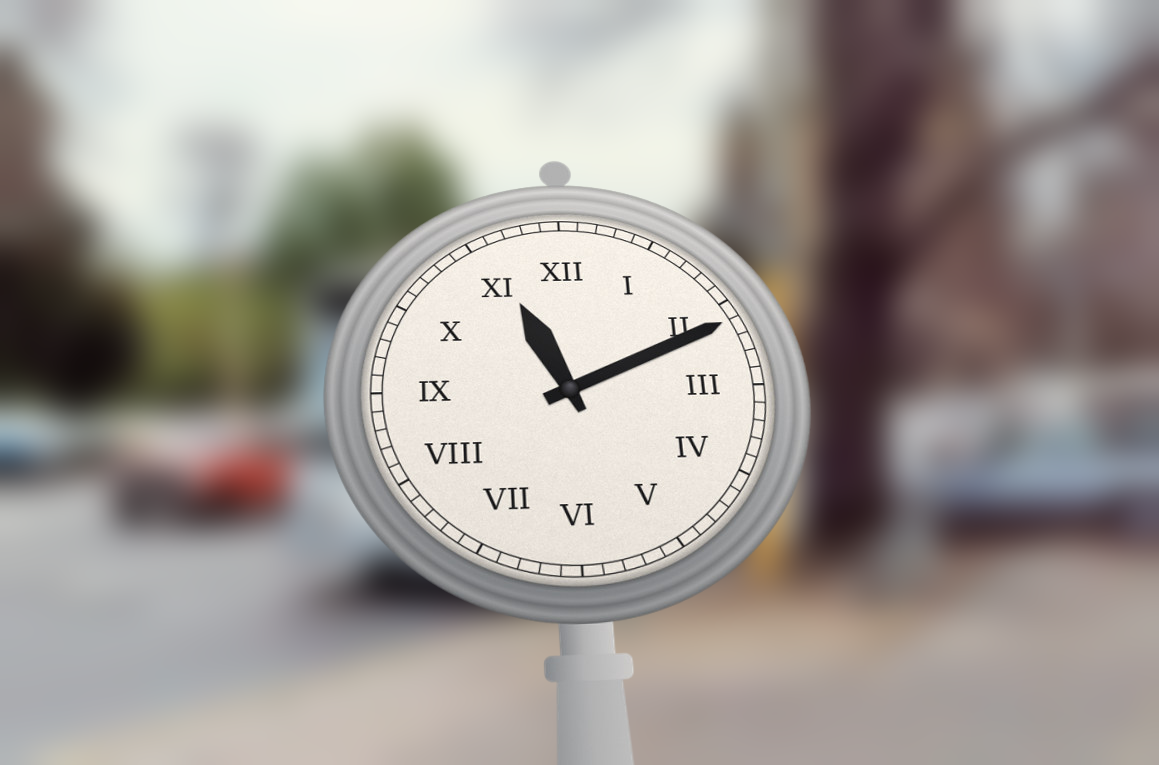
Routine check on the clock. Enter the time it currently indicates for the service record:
11:11
